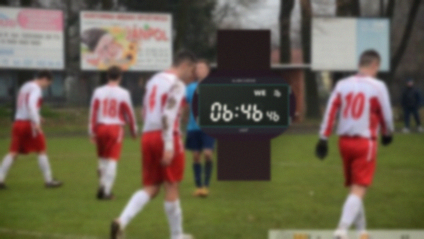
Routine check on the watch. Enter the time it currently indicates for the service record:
6:46
